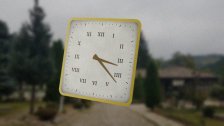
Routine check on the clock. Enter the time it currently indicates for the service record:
3:22
